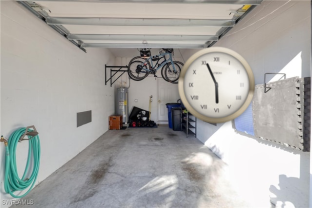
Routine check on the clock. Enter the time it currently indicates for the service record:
5:56
